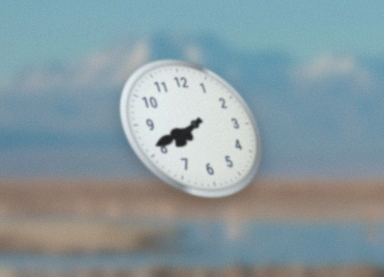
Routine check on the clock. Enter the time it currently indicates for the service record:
7:41
